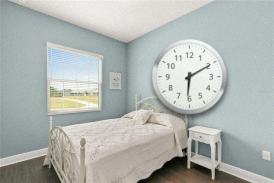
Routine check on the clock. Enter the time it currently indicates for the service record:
6:10
